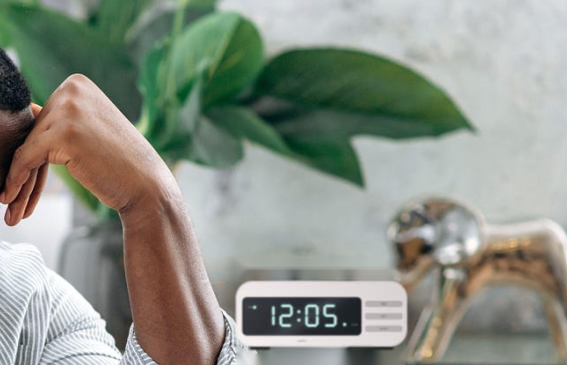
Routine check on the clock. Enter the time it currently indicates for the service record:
12:05
